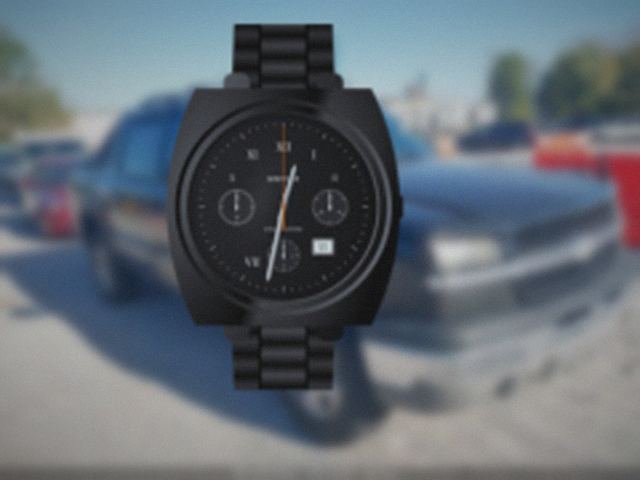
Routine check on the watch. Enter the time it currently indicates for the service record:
12:32
